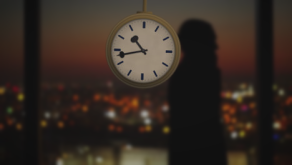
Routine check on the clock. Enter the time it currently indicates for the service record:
10:43
